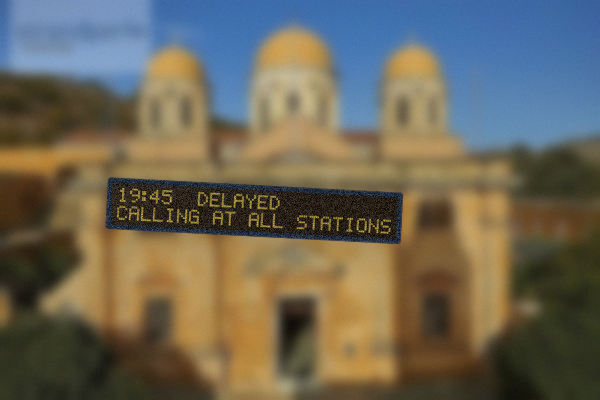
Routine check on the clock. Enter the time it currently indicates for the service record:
19:45
